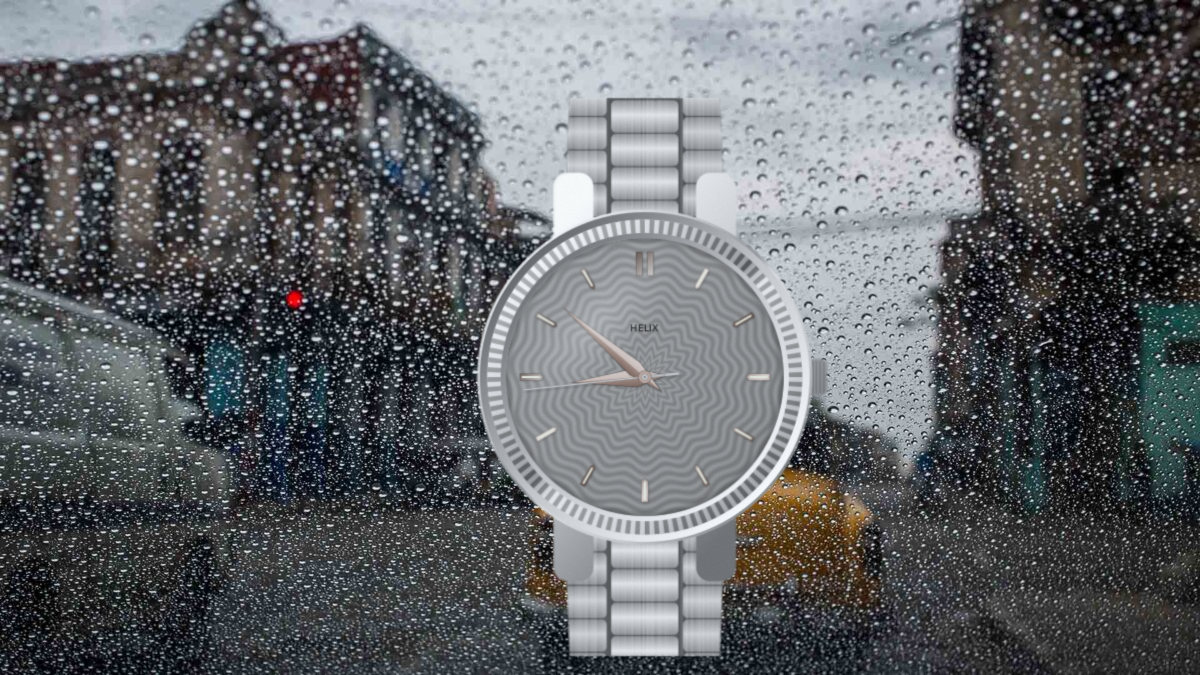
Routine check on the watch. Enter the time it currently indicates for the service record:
8:51:44
